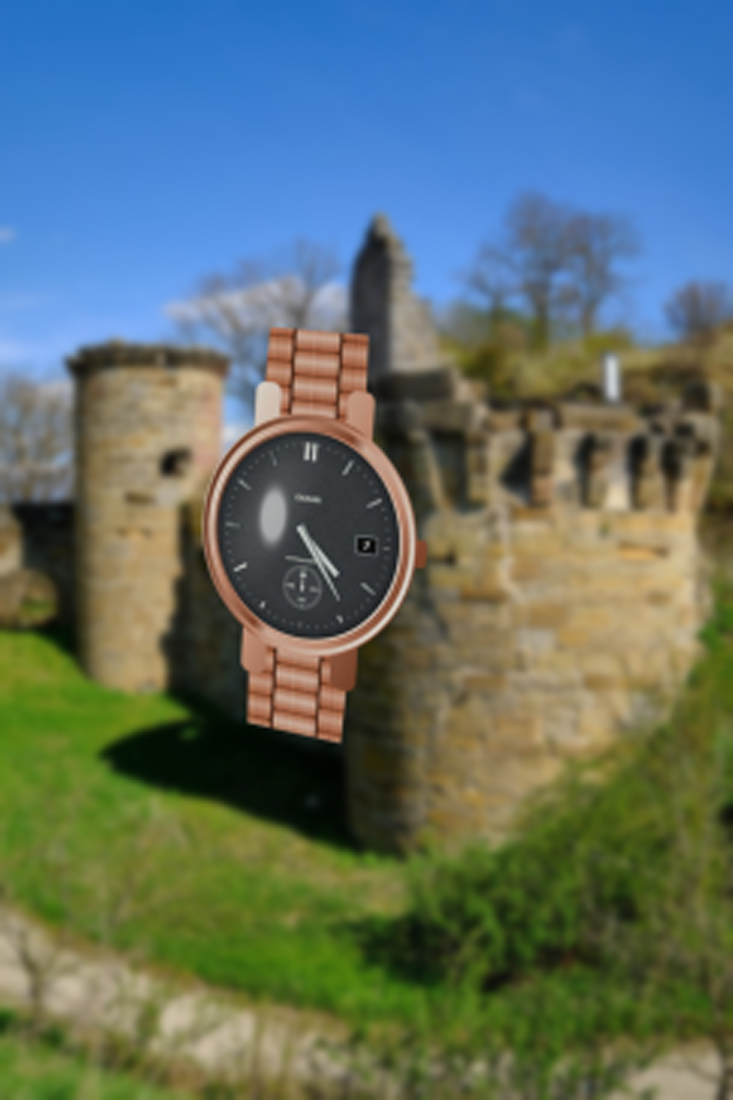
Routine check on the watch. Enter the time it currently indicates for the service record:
4:24
